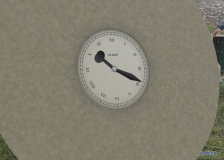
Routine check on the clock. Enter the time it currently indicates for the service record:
10:19
